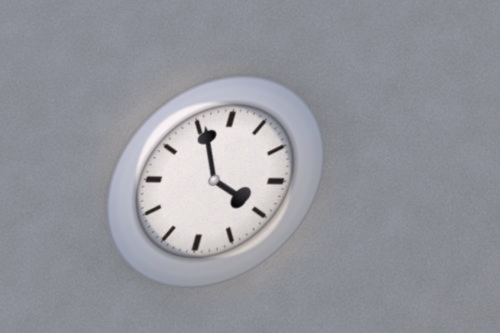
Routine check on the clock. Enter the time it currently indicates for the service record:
3:56
